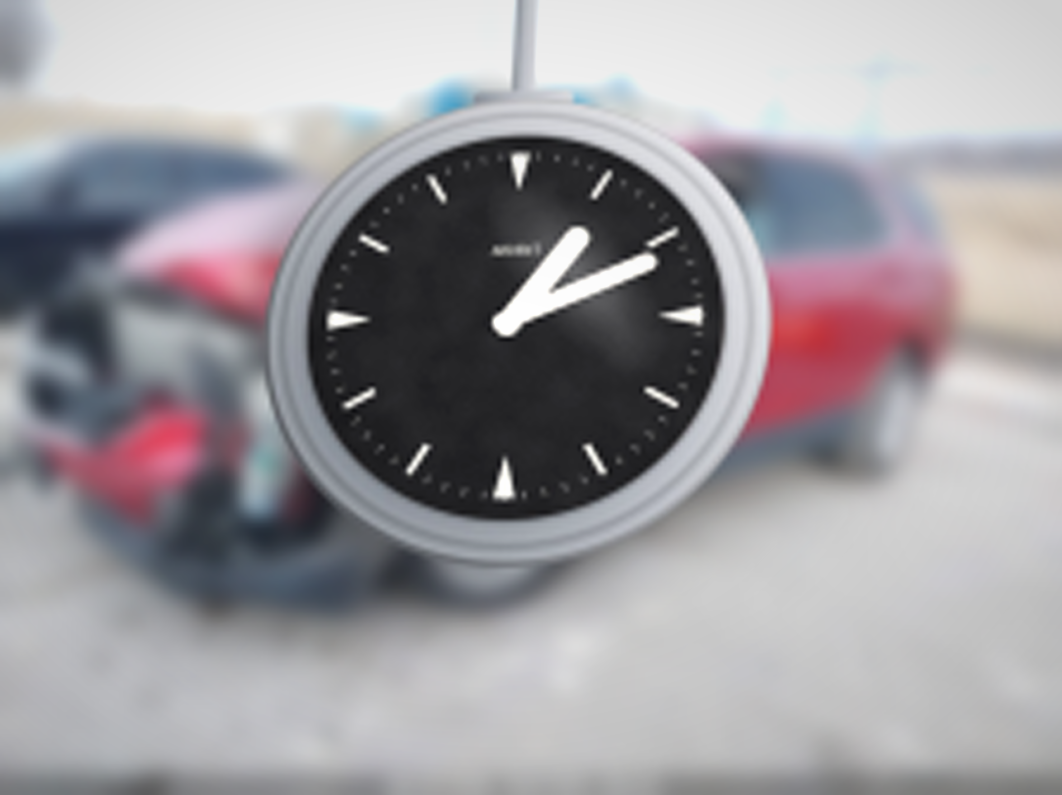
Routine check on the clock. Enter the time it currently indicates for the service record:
1:11
